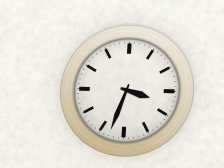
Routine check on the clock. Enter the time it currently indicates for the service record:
3:33
